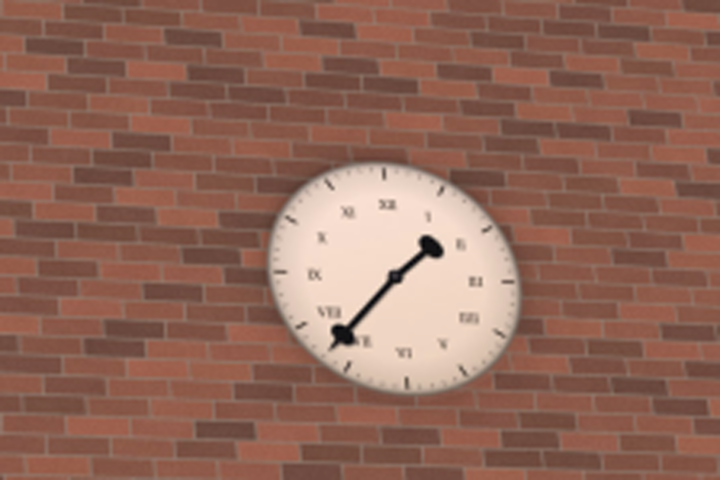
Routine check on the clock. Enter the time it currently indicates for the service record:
1:37
